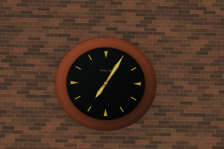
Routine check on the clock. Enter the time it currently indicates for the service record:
7:05
